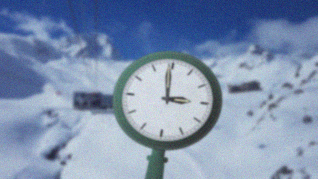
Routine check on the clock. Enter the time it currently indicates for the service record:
2:59
